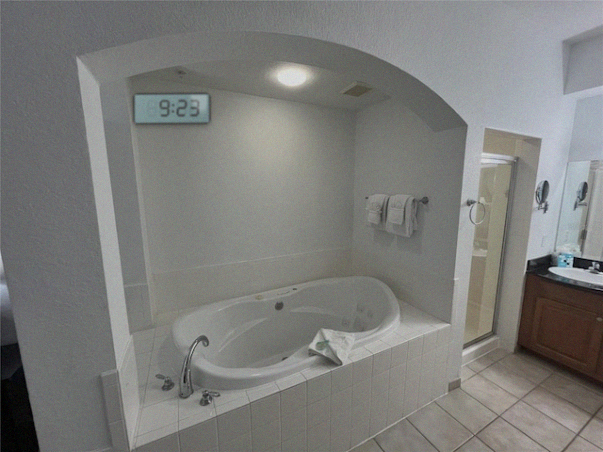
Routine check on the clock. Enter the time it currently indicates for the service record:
9:23
